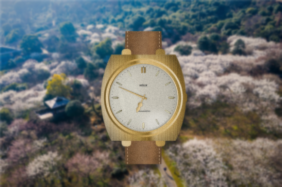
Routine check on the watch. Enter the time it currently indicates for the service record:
6:49
